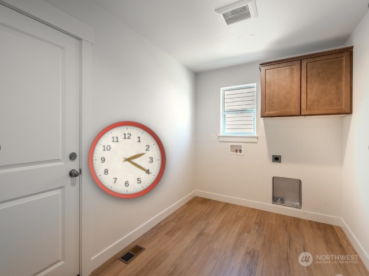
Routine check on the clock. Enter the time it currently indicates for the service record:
2:20
